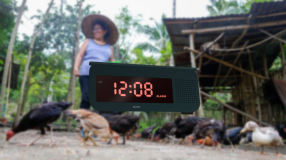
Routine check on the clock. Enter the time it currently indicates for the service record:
12:08
